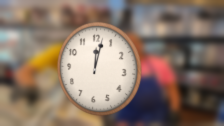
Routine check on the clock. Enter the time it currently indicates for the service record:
12:02
